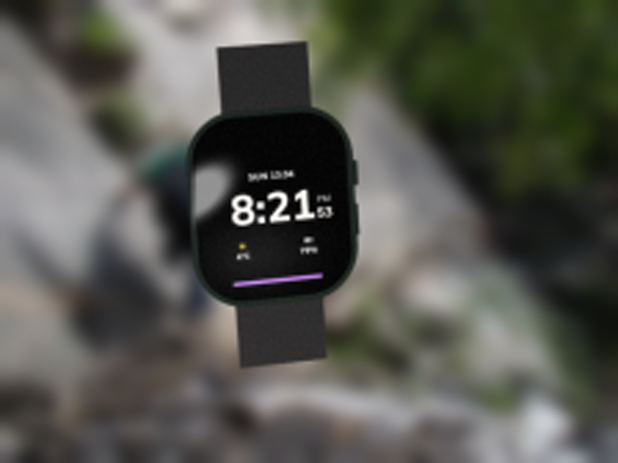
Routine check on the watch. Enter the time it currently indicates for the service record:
8:21
